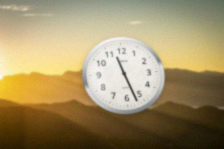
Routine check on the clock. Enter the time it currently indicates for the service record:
11:27
